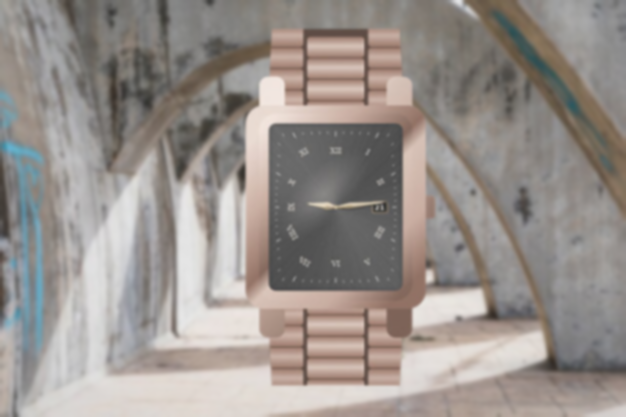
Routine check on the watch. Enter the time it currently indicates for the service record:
9:14
